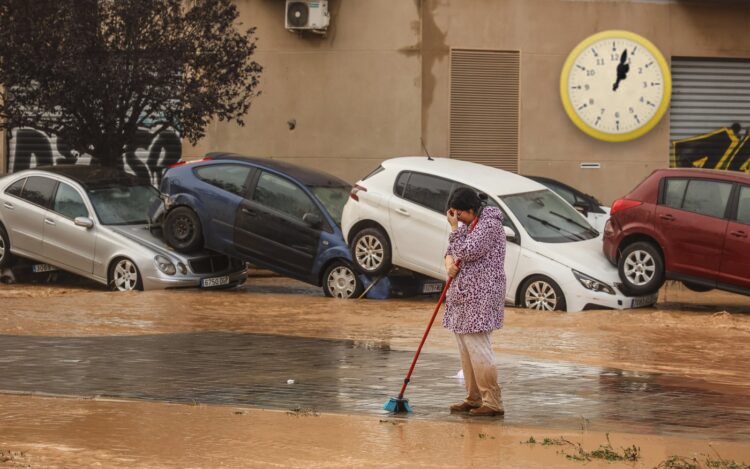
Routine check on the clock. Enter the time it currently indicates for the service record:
1:03
